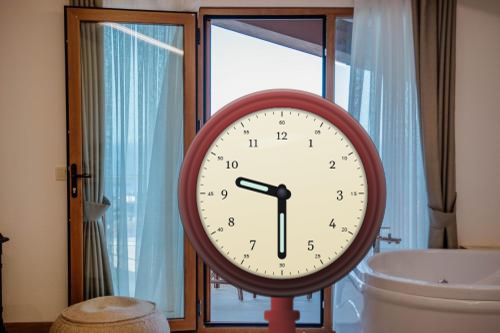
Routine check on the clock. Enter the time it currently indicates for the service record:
9:30
